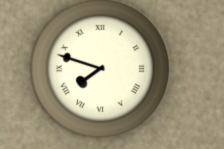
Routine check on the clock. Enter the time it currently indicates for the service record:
7:48
